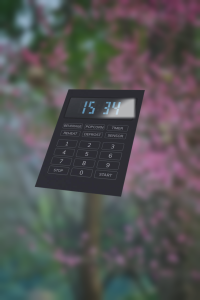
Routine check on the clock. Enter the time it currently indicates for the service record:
15:34
